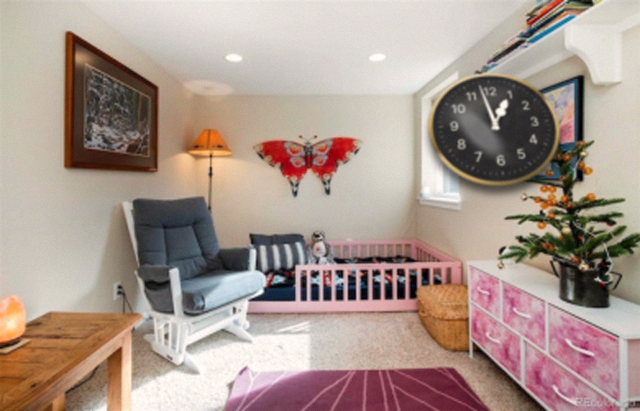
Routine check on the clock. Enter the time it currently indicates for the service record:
12:58
